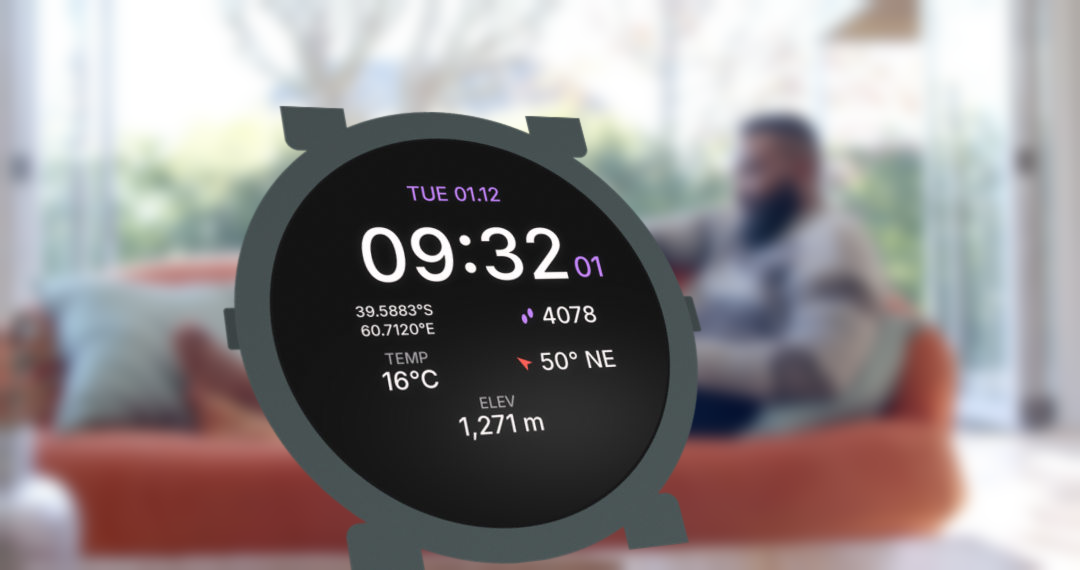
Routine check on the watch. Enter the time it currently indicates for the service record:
9:32:01
